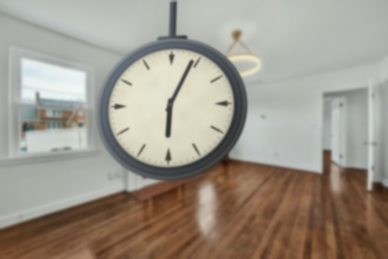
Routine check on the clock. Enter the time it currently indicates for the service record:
6:04
